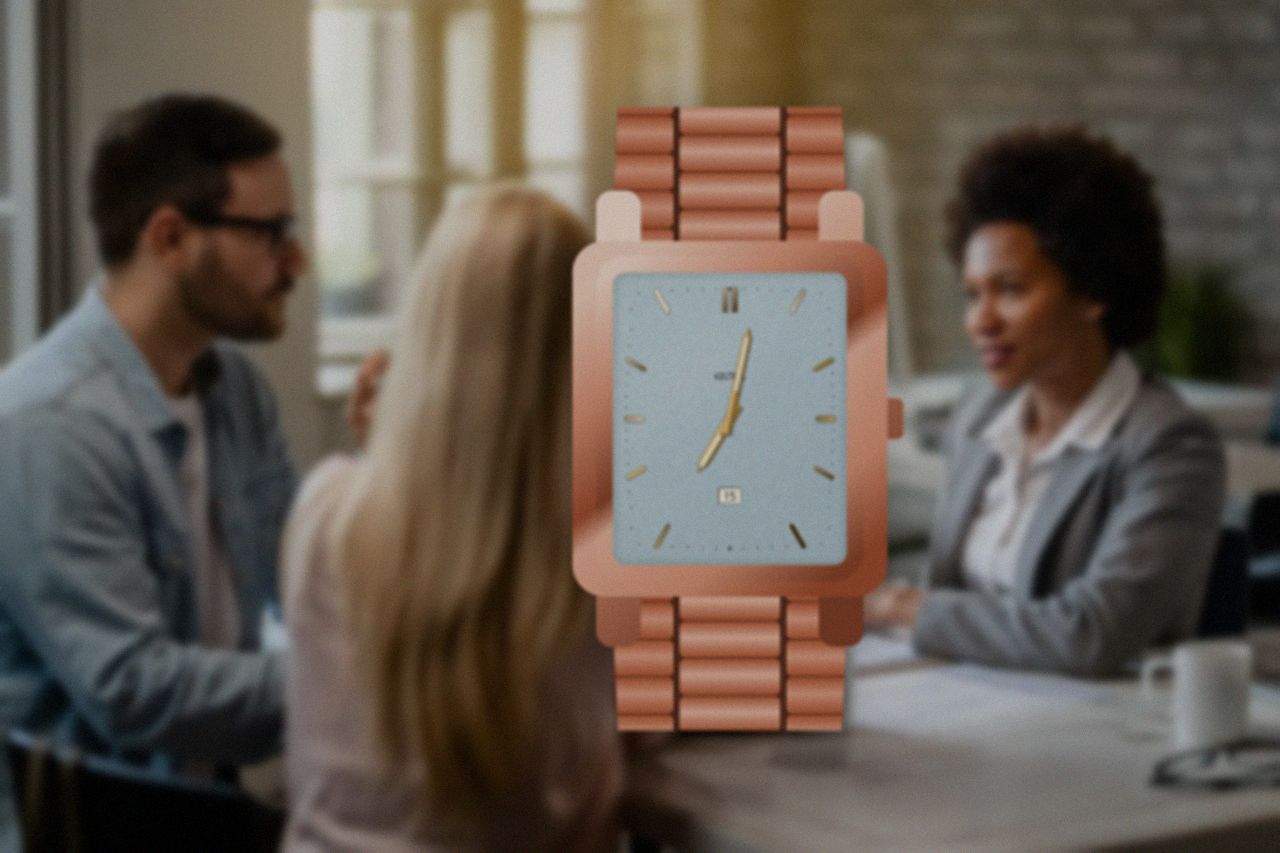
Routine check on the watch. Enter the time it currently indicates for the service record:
7:02
